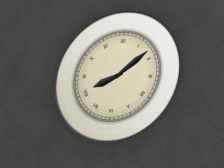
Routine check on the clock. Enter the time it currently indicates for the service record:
8:08
